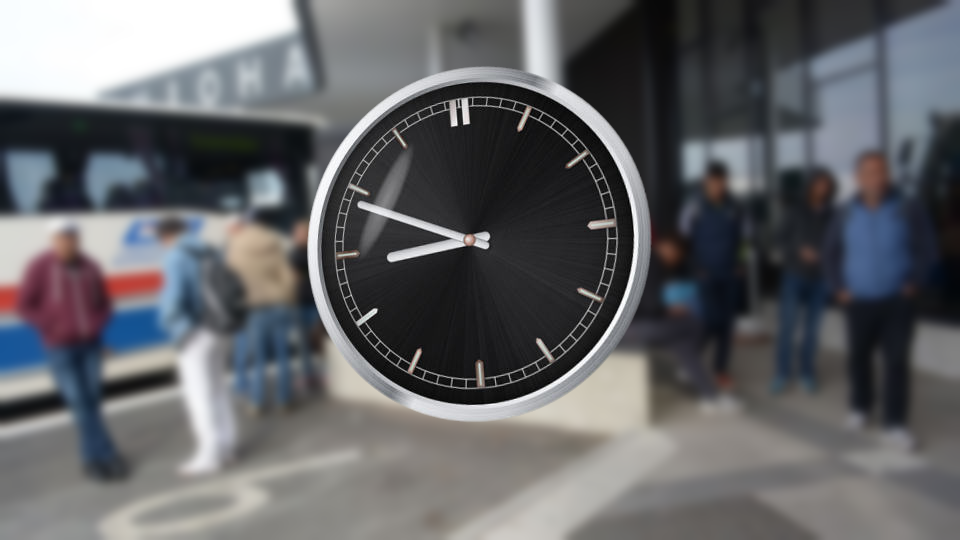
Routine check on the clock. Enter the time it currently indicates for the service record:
8:49
